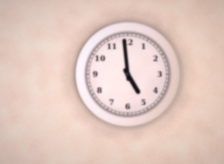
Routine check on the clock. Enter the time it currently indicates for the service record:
4:59
